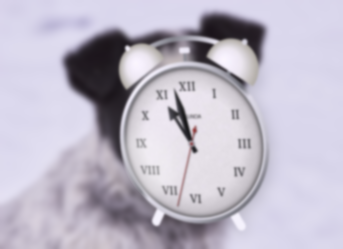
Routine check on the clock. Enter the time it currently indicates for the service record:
10:57:33
